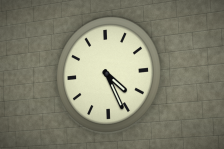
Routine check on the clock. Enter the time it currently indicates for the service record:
4:26
